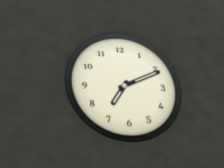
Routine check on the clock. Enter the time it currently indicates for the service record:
7:11
